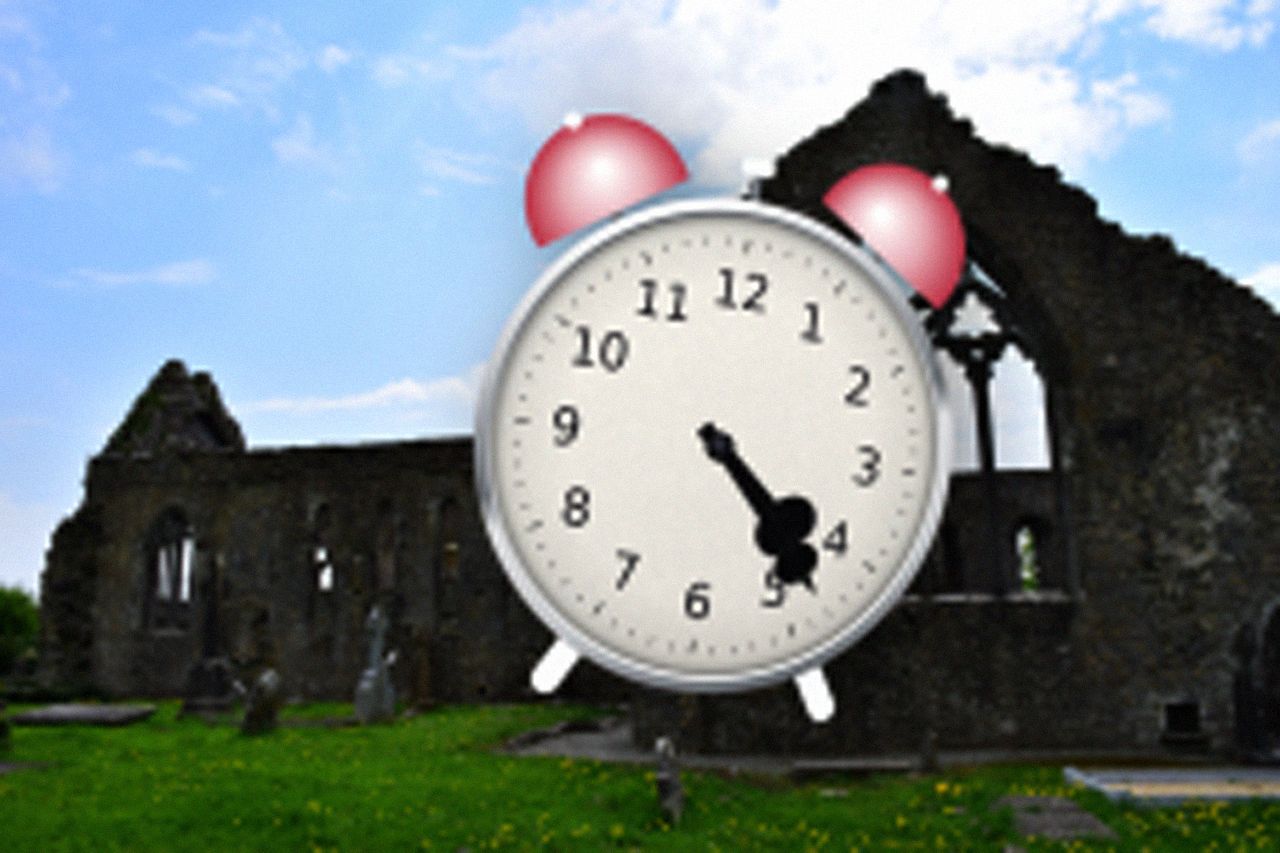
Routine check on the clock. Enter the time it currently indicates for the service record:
4:23
